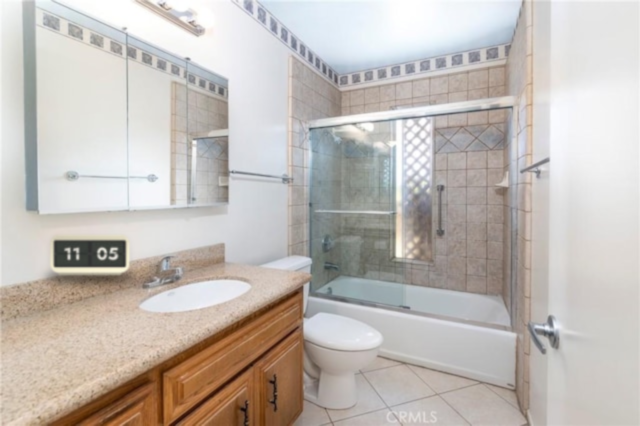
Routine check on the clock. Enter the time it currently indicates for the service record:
11:05
